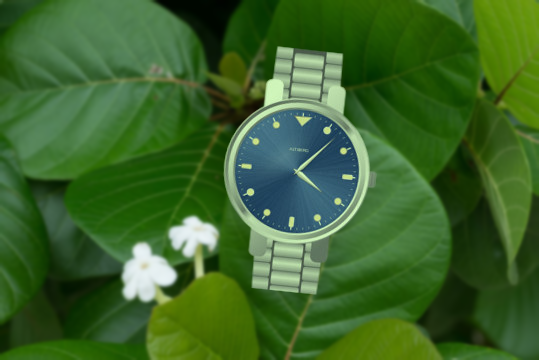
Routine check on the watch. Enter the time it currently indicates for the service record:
4:07
